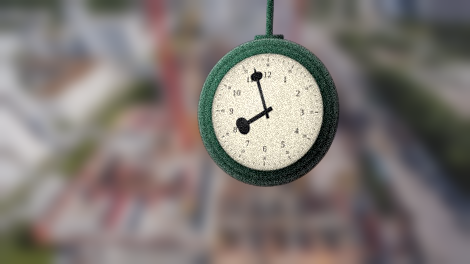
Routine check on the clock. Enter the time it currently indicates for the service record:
7:57
